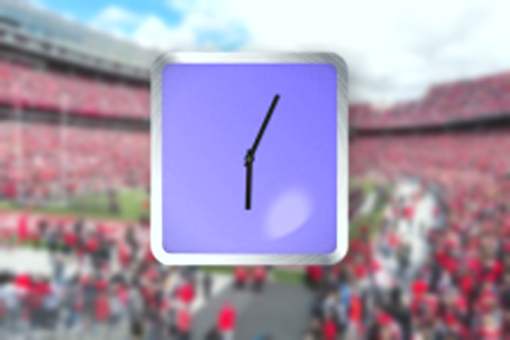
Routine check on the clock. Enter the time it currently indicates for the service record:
6:04
